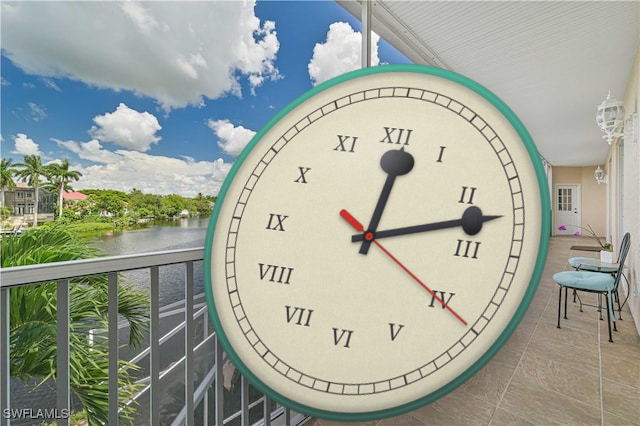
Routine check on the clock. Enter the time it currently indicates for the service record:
12:12:20
